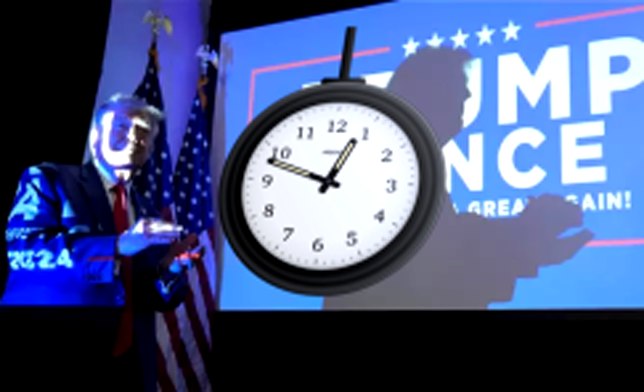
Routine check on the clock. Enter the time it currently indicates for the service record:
12:48
